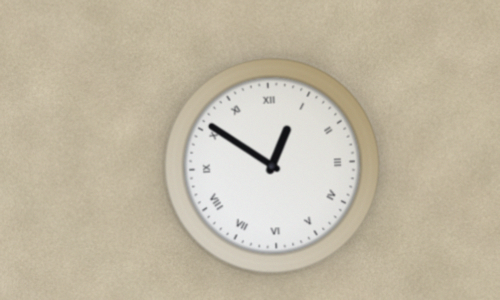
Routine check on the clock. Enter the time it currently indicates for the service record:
12:51
